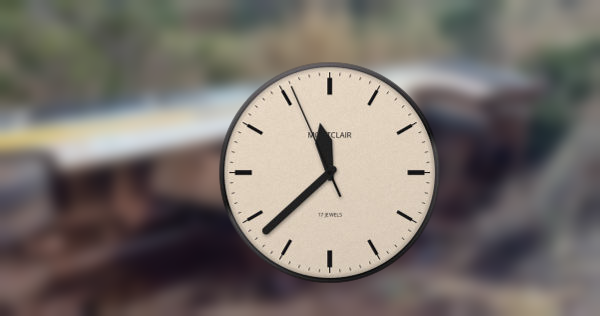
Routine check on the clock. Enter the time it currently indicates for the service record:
11:37:56
